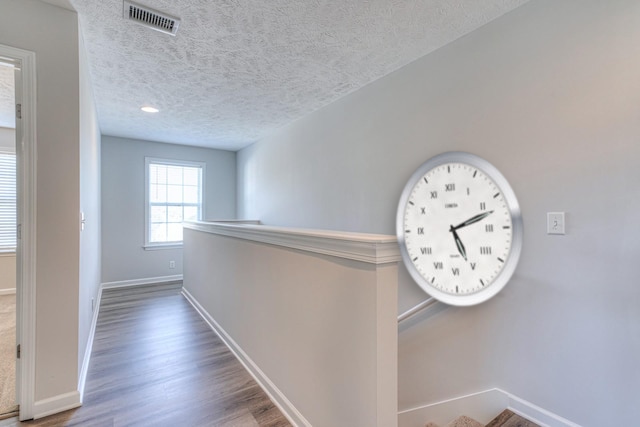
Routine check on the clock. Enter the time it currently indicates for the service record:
5:12
